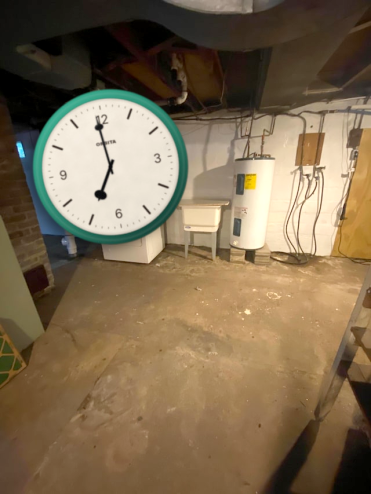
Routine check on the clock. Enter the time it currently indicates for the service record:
6:59
